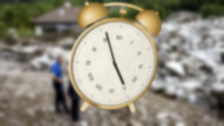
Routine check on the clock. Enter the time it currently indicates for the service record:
4:56
